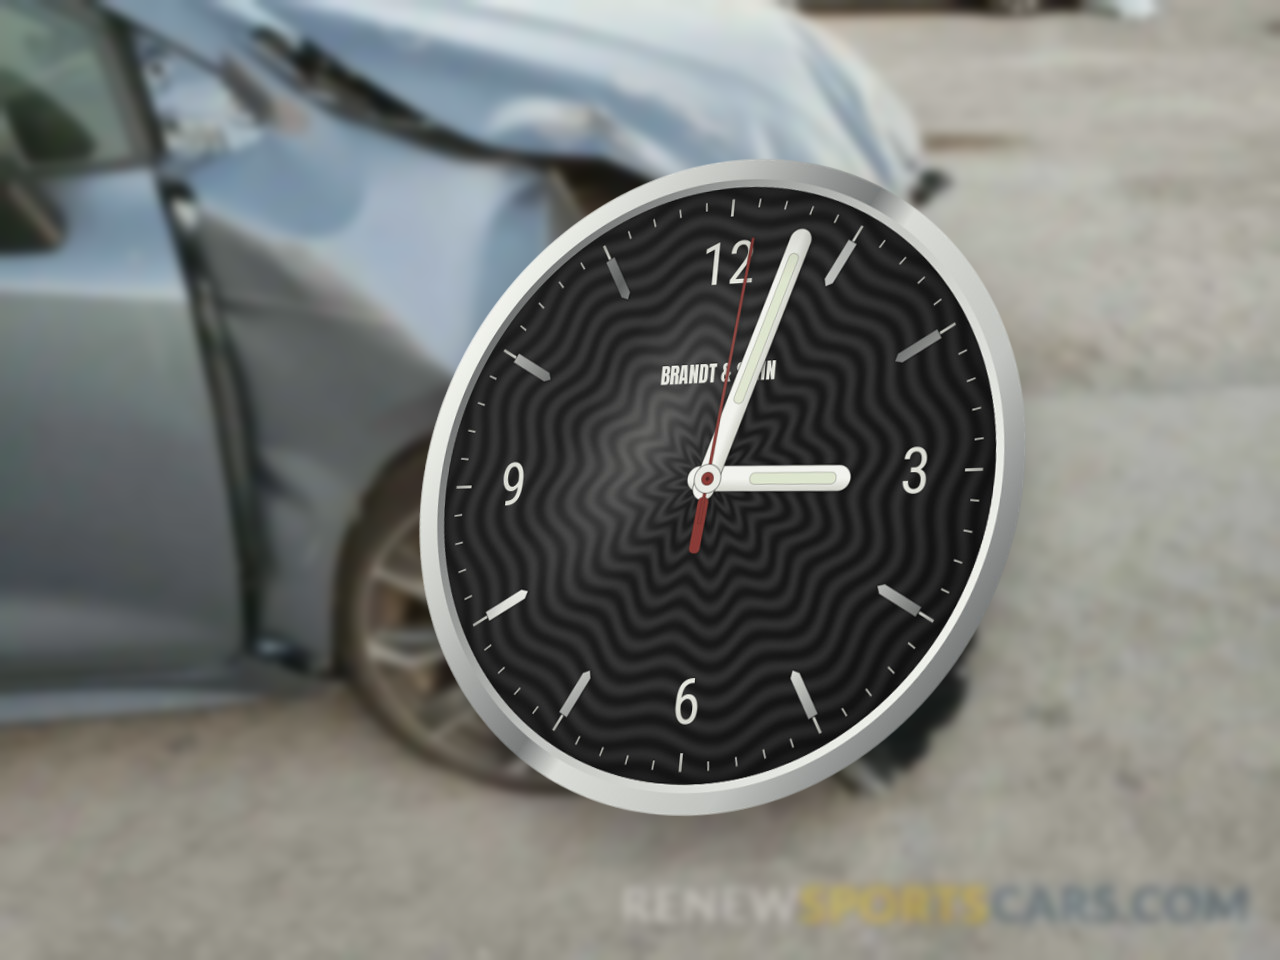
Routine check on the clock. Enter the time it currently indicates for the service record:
3:03:01
